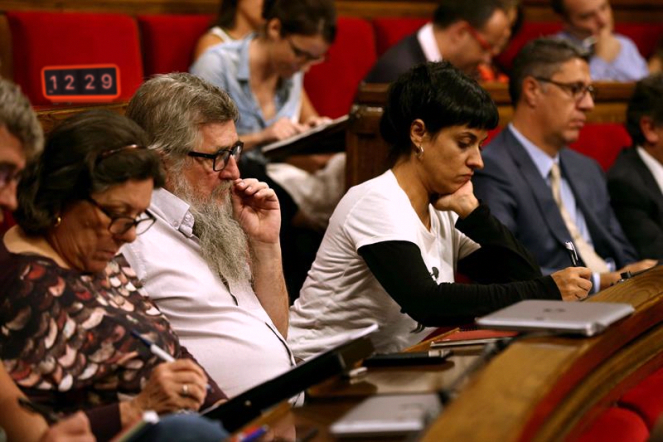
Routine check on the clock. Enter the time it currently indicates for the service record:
12:29
